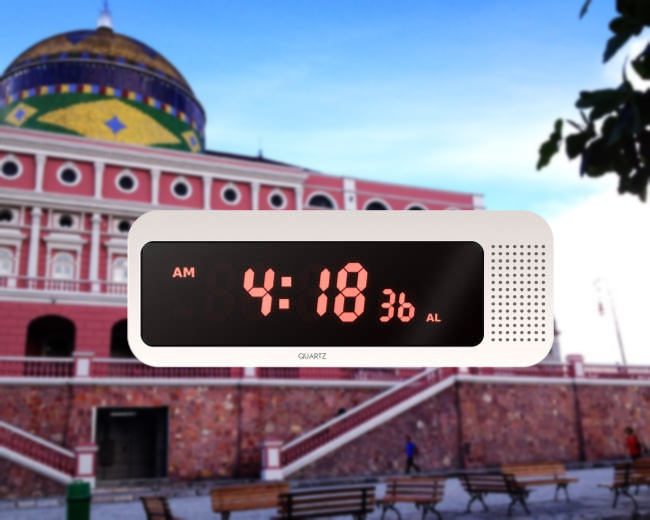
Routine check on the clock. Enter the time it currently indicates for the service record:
4:18:36
